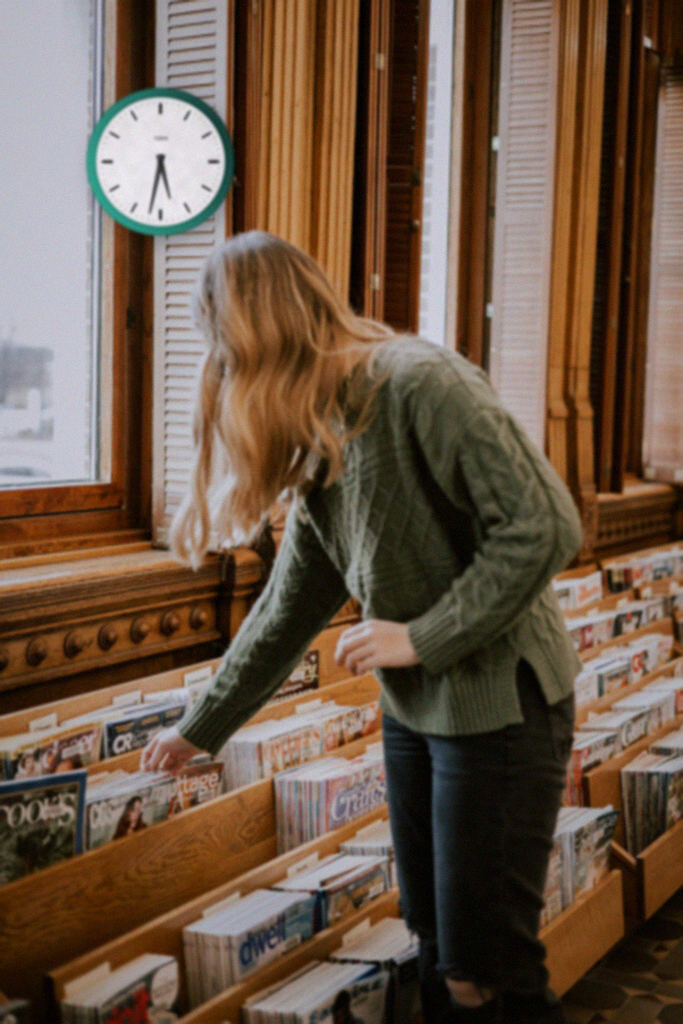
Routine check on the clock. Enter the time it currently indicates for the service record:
5:32
